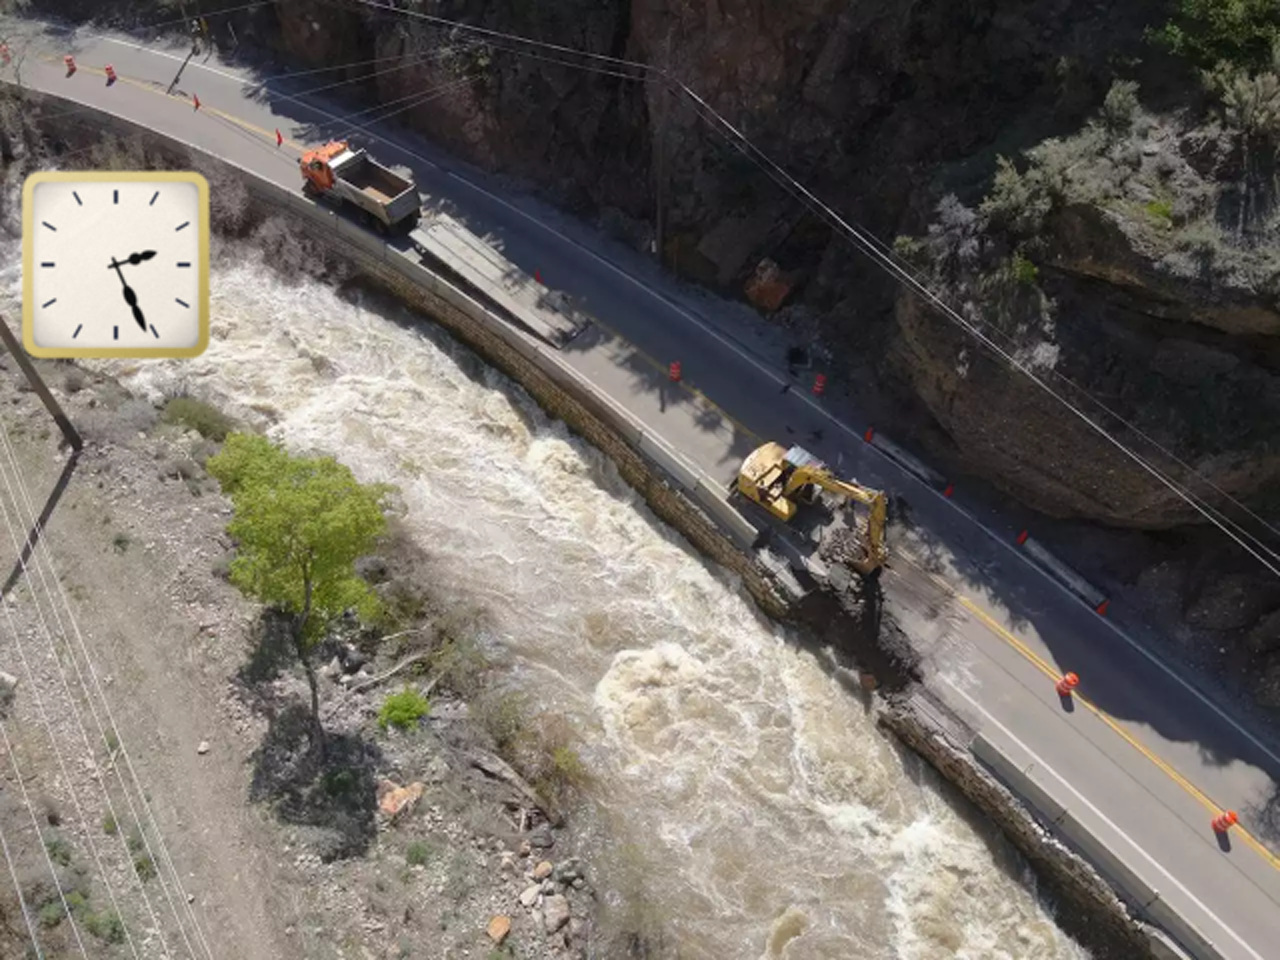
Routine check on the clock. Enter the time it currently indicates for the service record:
2:26
